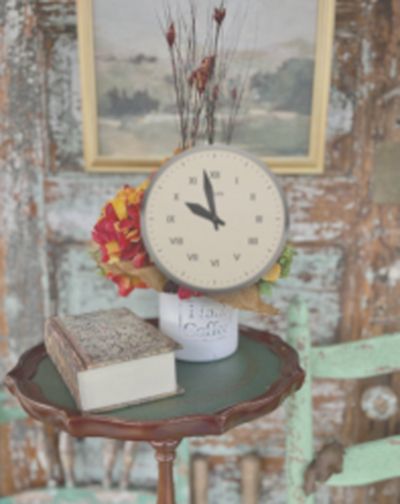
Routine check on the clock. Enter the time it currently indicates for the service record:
9:58
